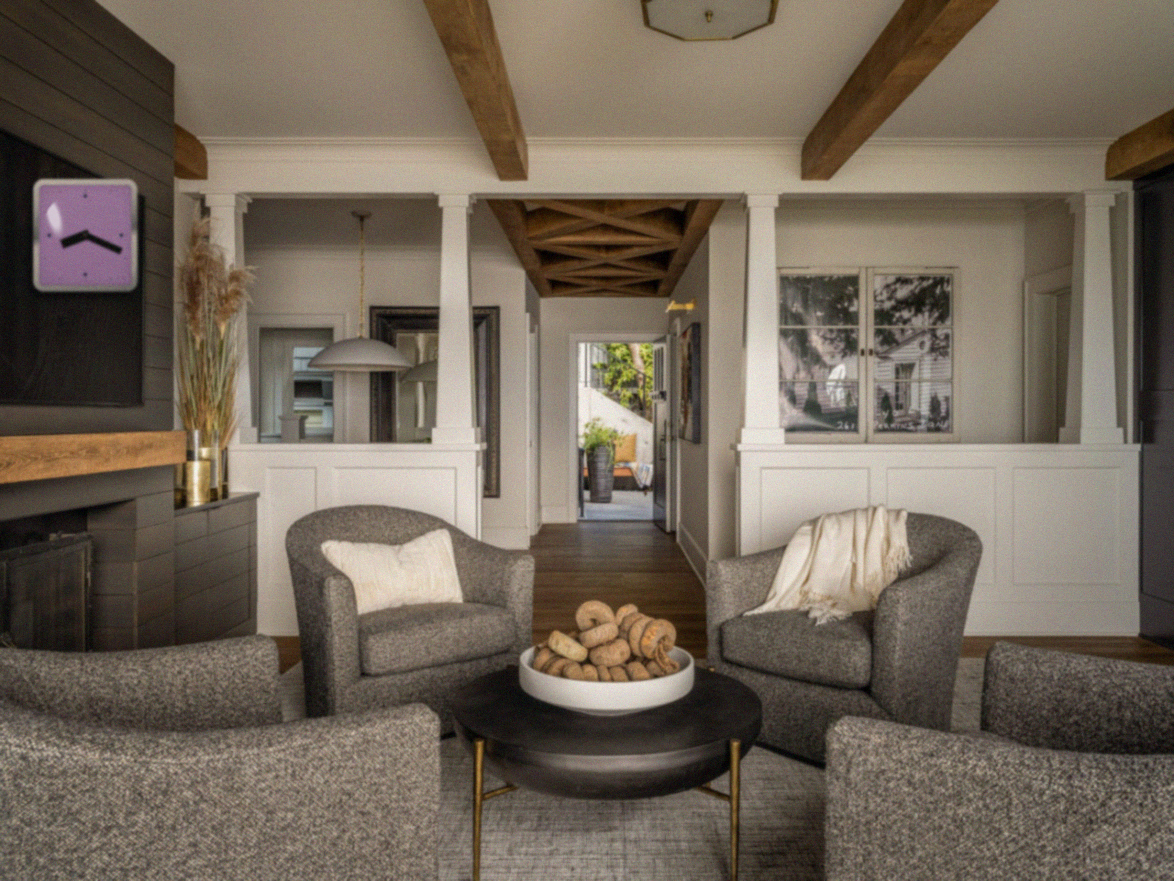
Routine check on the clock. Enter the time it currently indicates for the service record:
8:19
